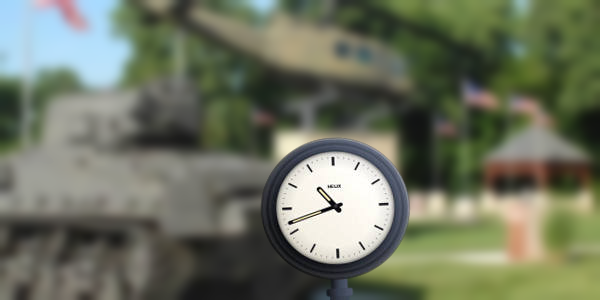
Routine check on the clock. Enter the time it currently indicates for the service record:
10:42
